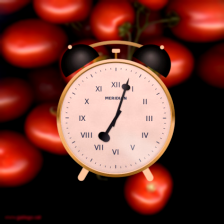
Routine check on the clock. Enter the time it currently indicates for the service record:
7:03
